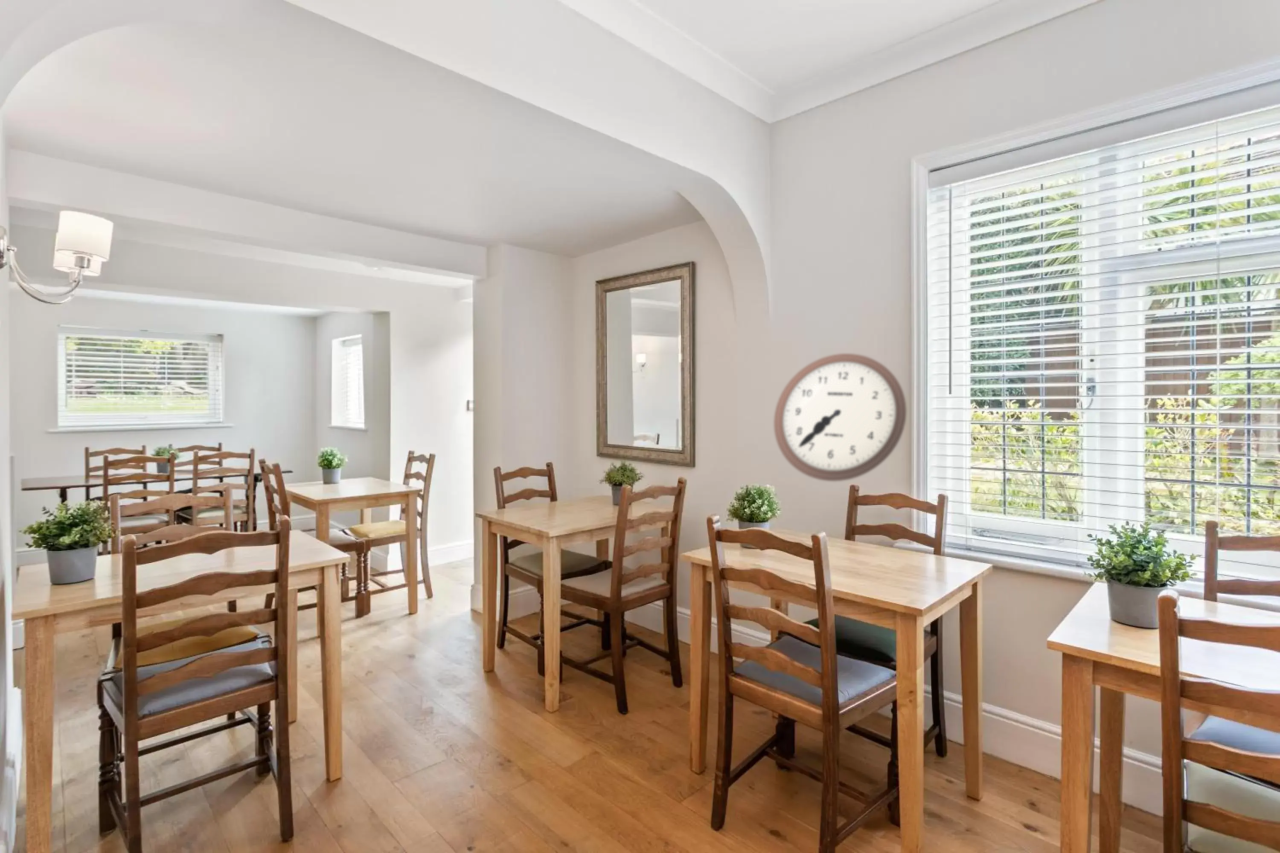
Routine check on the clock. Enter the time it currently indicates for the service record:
7:37
